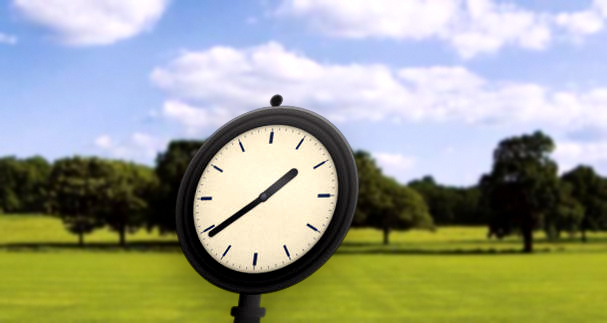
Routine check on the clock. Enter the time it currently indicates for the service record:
1:39
